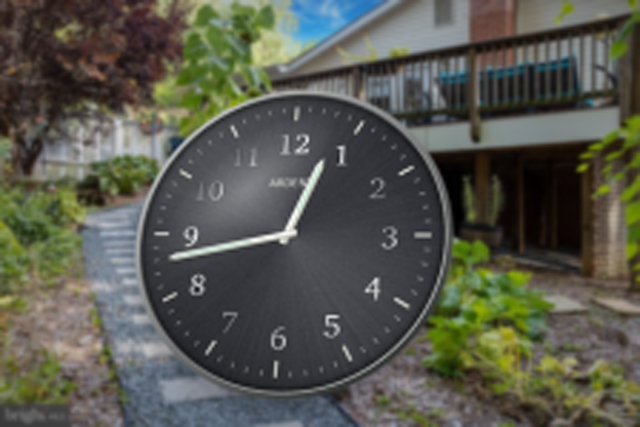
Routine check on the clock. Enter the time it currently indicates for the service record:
12:43
